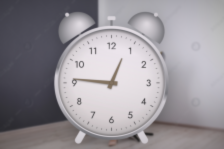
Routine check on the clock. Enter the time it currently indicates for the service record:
12:46
